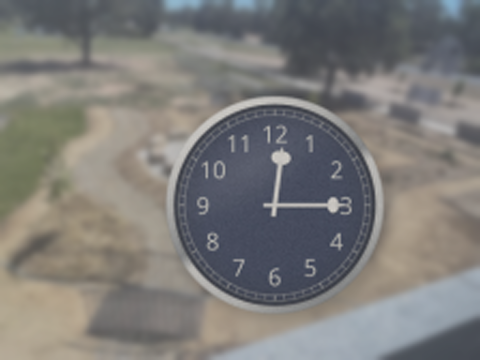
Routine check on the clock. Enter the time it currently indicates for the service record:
12:15
